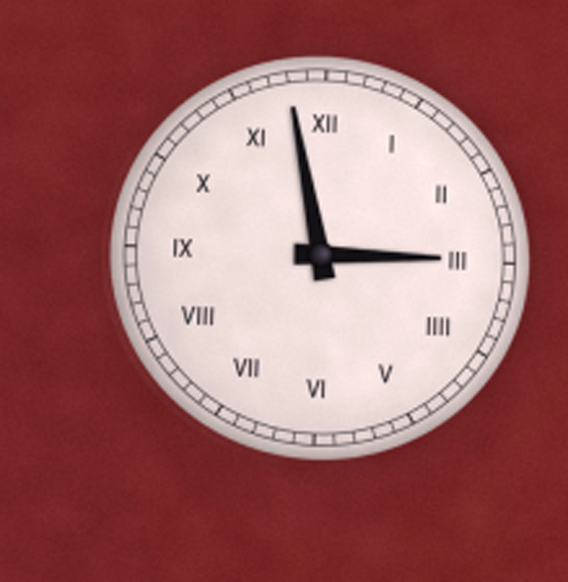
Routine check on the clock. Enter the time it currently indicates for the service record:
2:58
